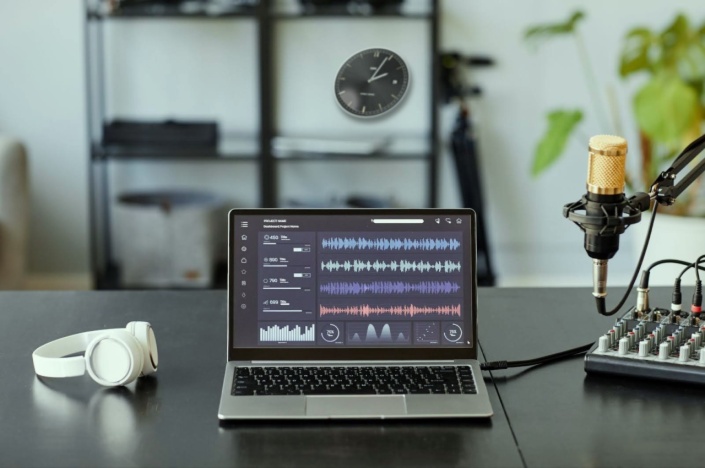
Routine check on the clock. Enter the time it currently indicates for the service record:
2:04
